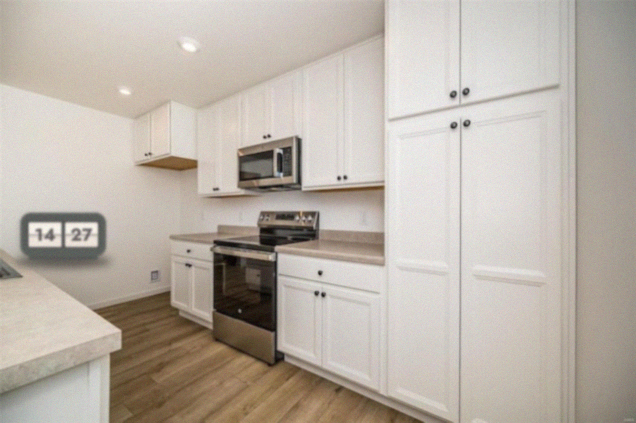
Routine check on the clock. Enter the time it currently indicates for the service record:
14:27
